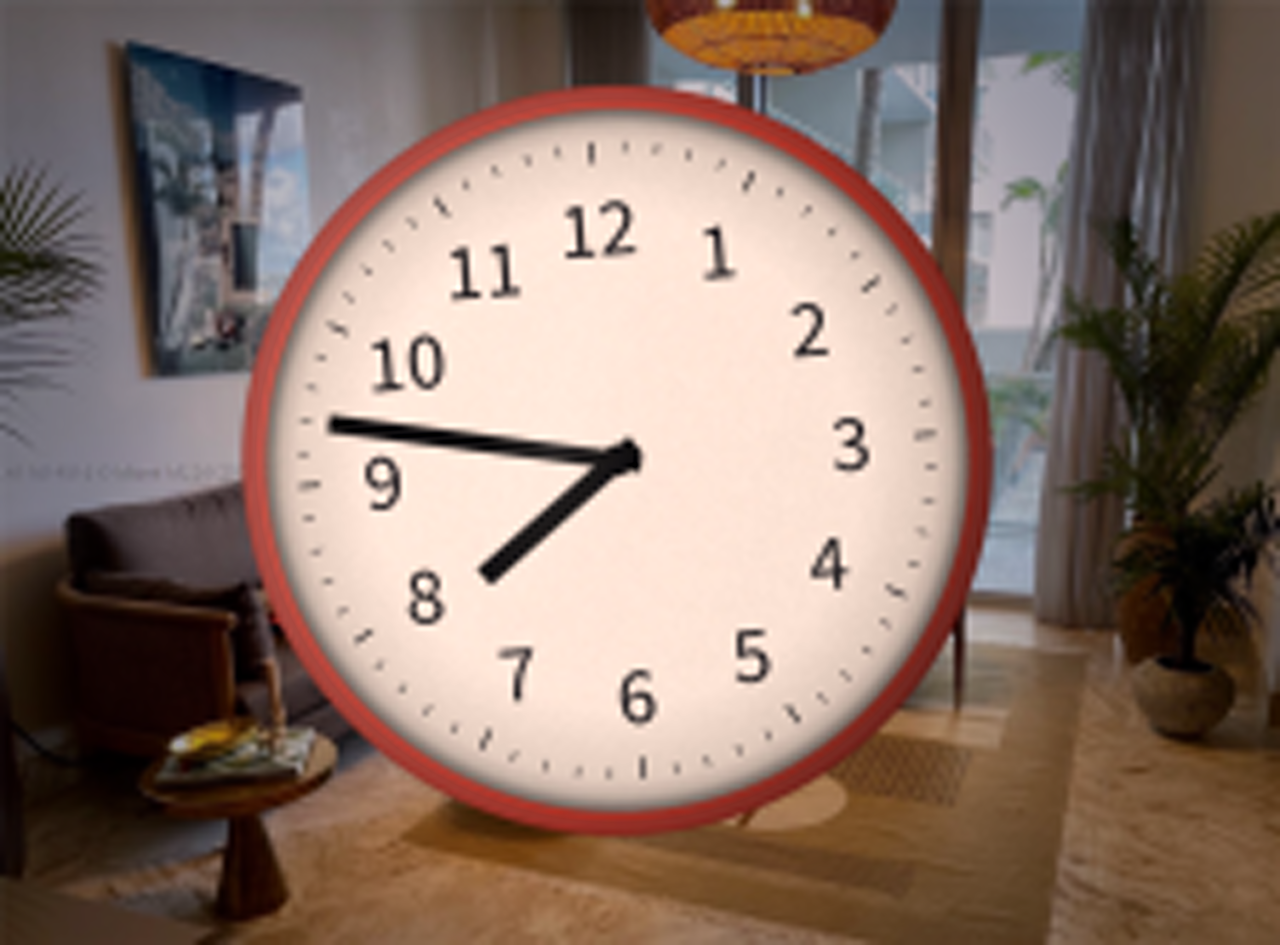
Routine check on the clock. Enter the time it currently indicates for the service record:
7:47
